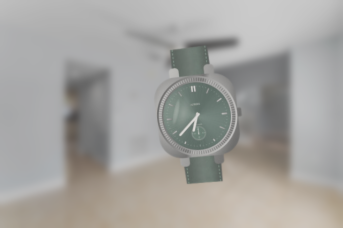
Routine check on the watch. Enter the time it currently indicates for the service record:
6:38
